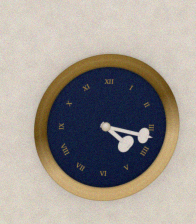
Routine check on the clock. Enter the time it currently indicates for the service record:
4:17
